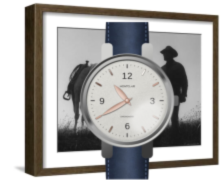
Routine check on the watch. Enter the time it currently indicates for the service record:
10:40
